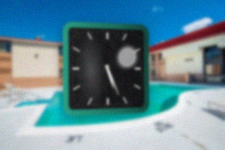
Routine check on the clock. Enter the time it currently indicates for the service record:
5:26
